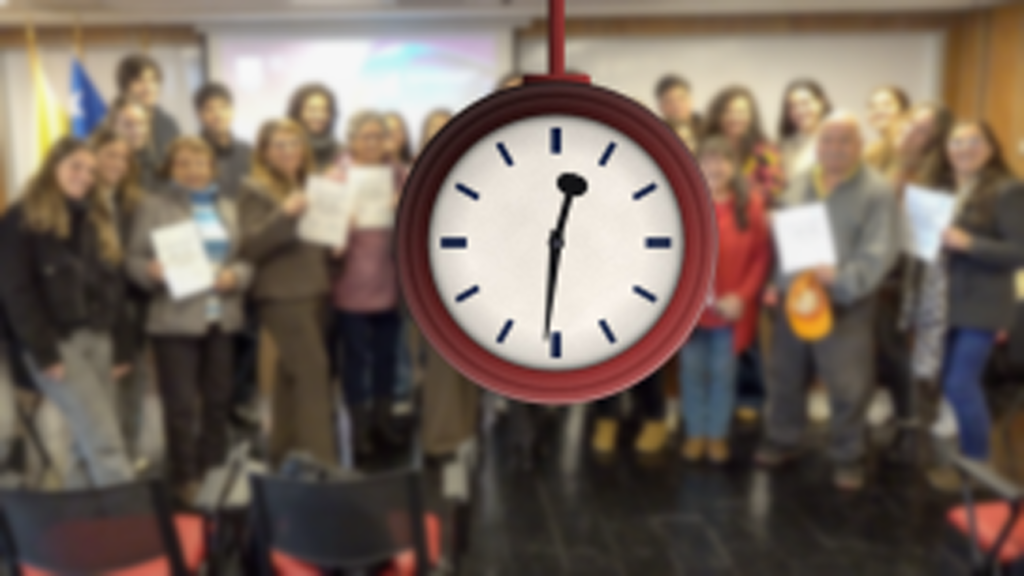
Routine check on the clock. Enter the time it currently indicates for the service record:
12:31
